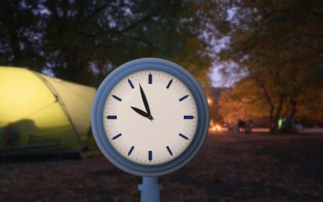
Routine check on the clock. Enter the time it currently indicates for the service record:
9:57
